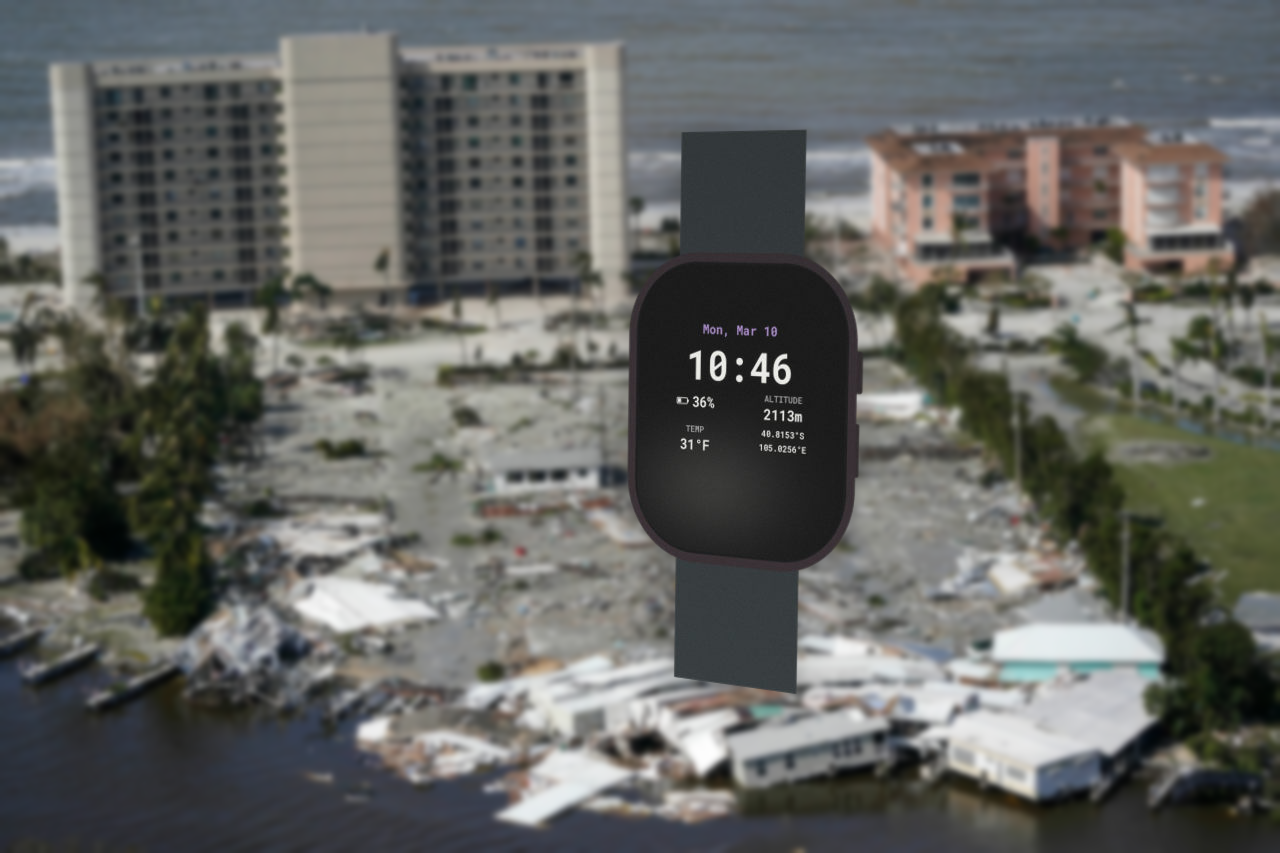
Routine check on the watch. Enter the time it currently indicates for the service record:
10:46
